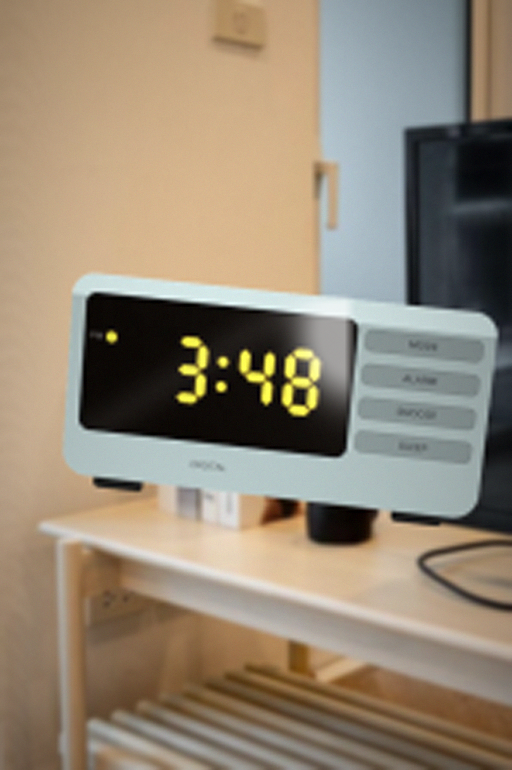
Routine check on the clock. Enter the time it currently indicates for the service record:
3:48
